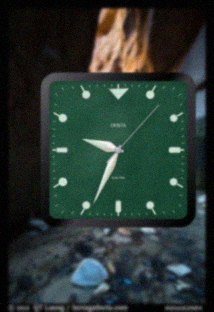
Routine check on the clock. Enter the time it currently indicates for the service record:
9:34:07
